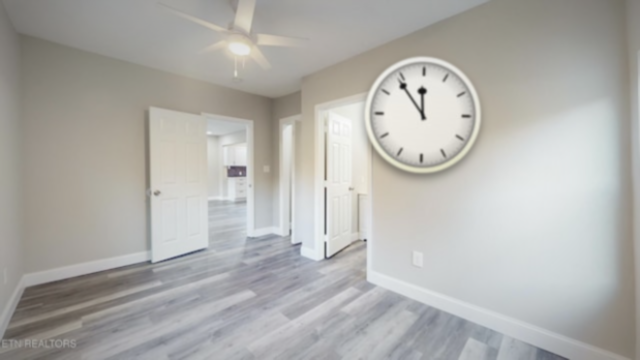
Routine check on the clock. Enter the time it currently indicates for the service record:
11:54
